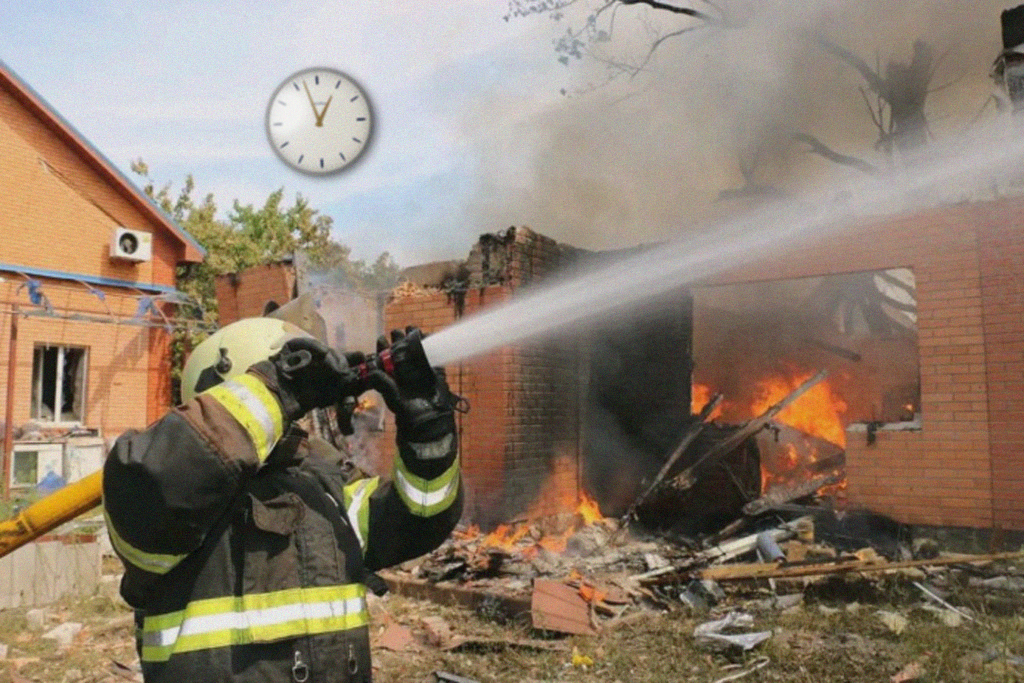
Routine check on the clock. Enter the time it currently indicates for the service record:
12:57
